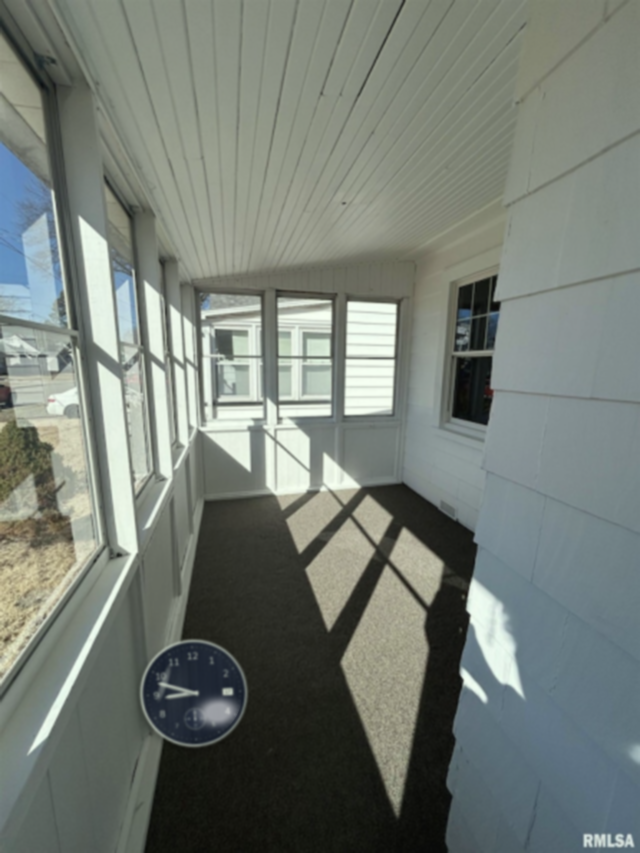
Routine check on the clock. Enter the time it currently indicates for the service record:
8:48
